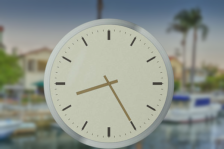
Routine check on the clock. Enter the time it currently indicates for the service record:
8:25
